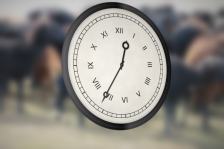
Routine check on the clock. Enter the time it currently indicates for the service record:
12:36
